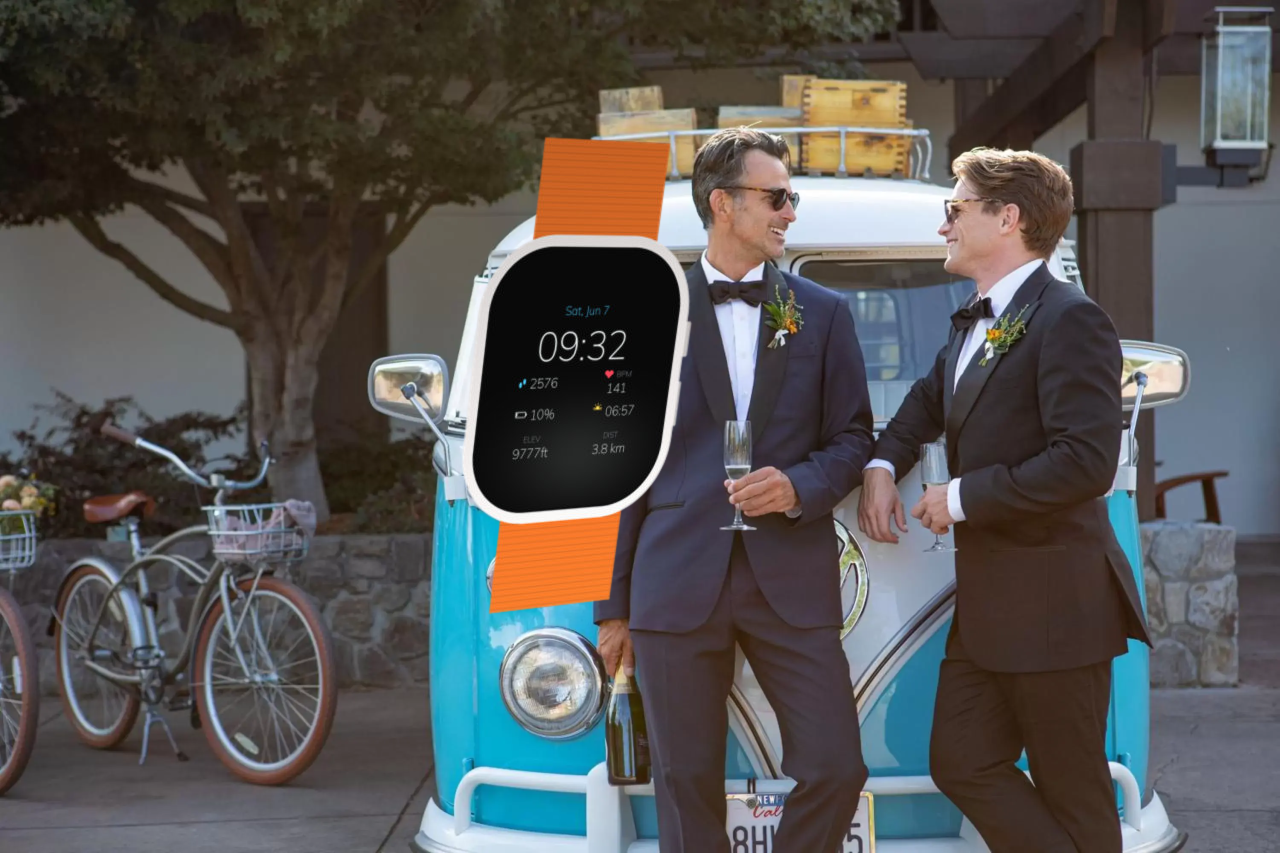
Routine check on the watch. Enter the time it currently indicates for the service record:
9:32
